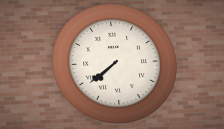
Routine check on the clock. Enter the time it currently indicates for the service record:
7:39
